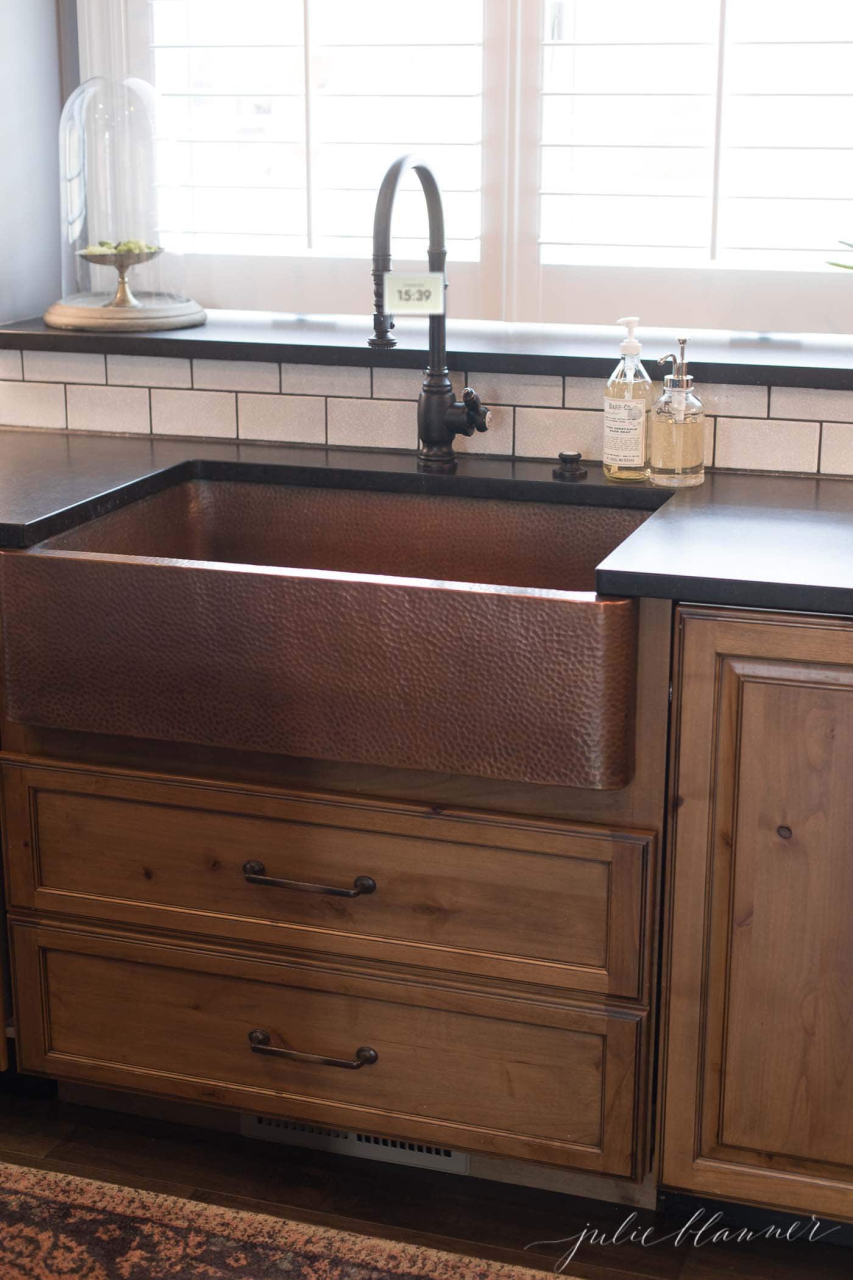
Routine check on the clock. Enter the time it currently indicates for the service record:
15:39
